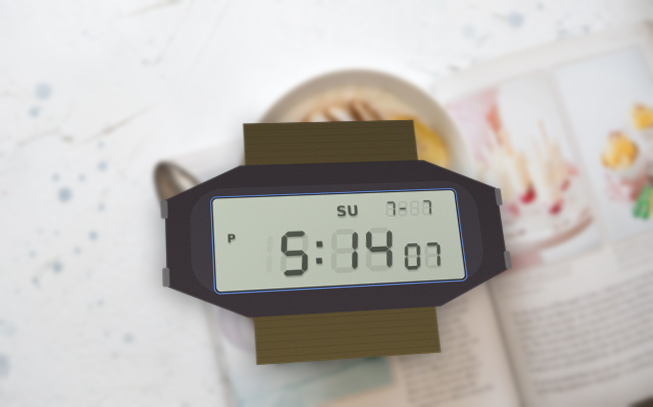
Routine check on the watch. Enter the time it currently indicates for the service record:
5:14:07
